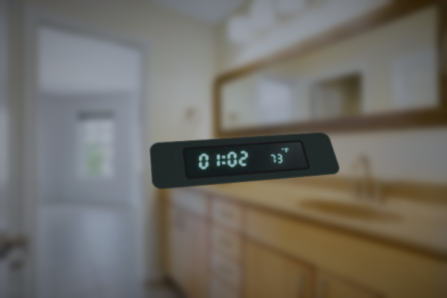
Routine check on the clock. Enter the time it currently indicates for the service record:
1:02
